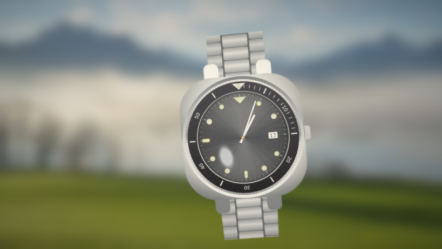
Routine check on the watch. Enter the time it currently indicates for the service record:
1:04
